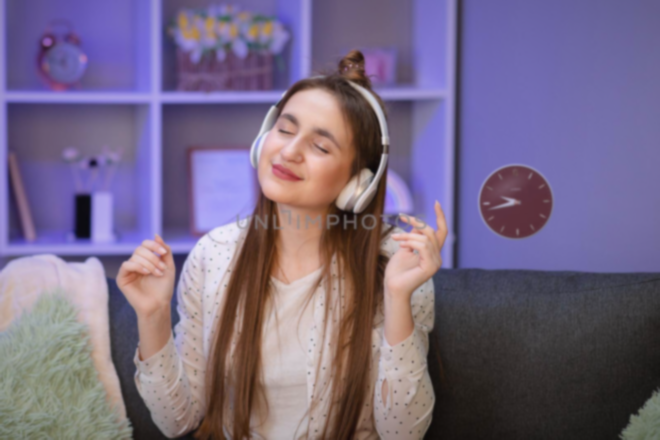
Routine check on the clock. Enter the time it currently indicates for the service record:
9:43
